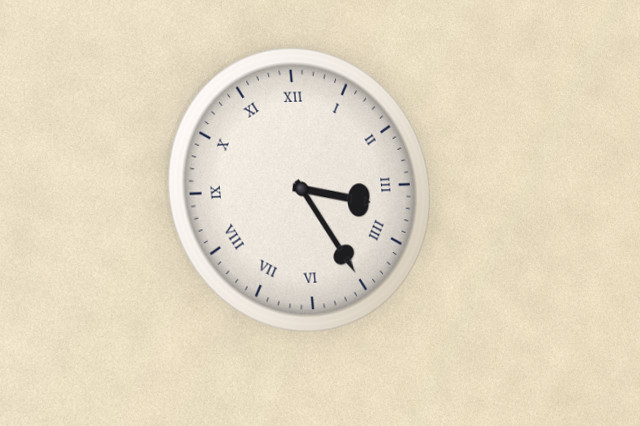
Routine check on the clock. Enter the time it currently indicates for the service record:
3:25
